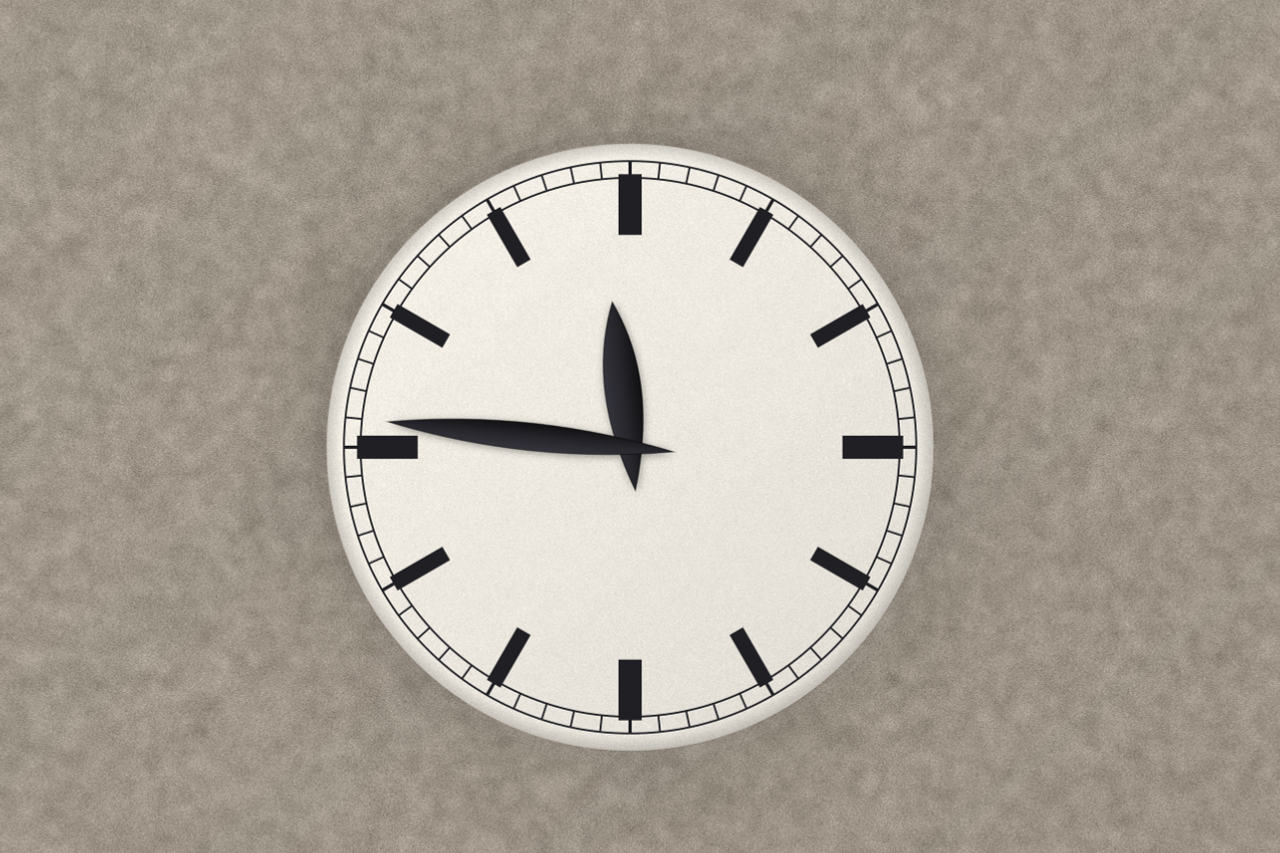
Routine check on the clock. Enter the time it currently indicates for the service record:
11:46
